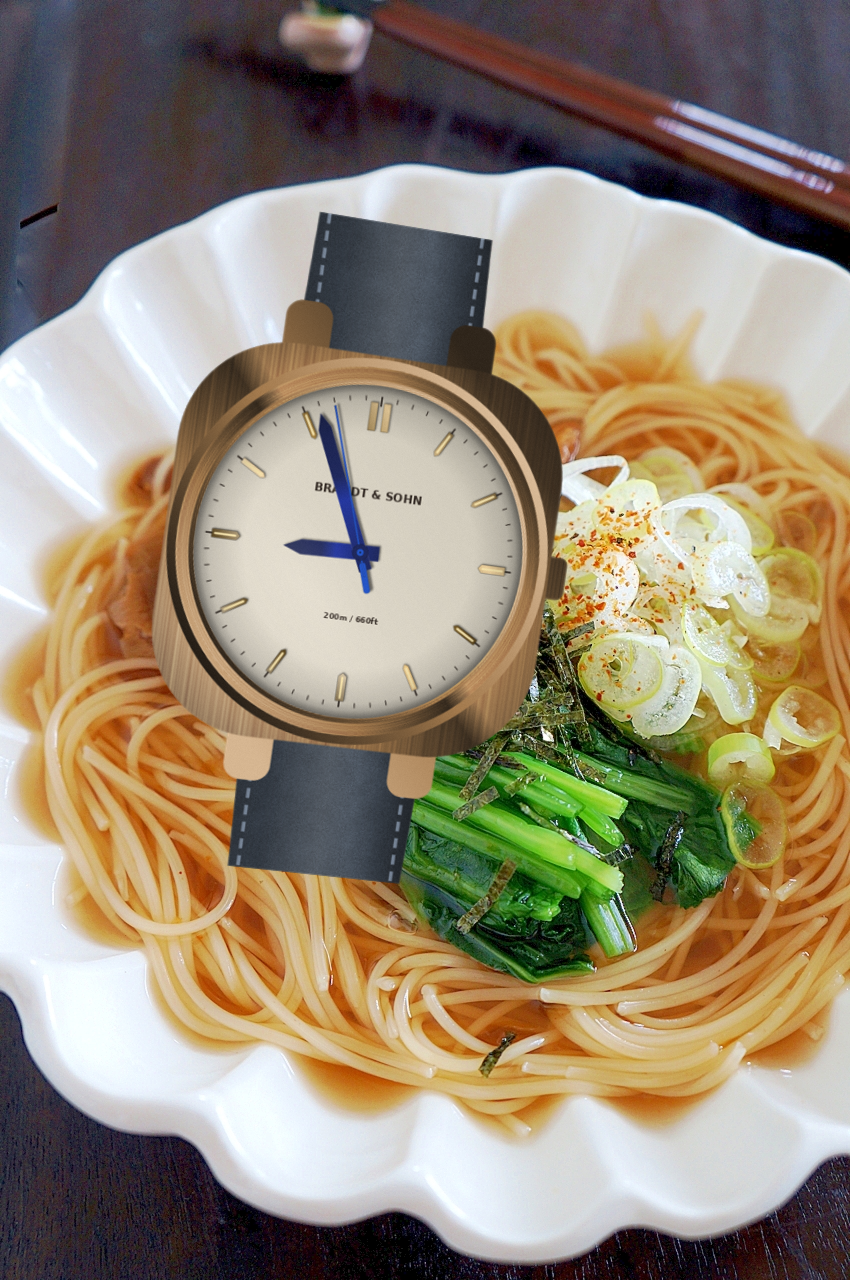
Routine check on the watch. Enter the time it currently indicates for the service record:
8:55:57
